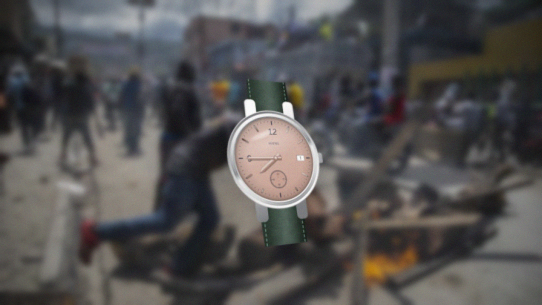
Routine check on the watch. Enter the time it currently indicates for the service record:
7:45
